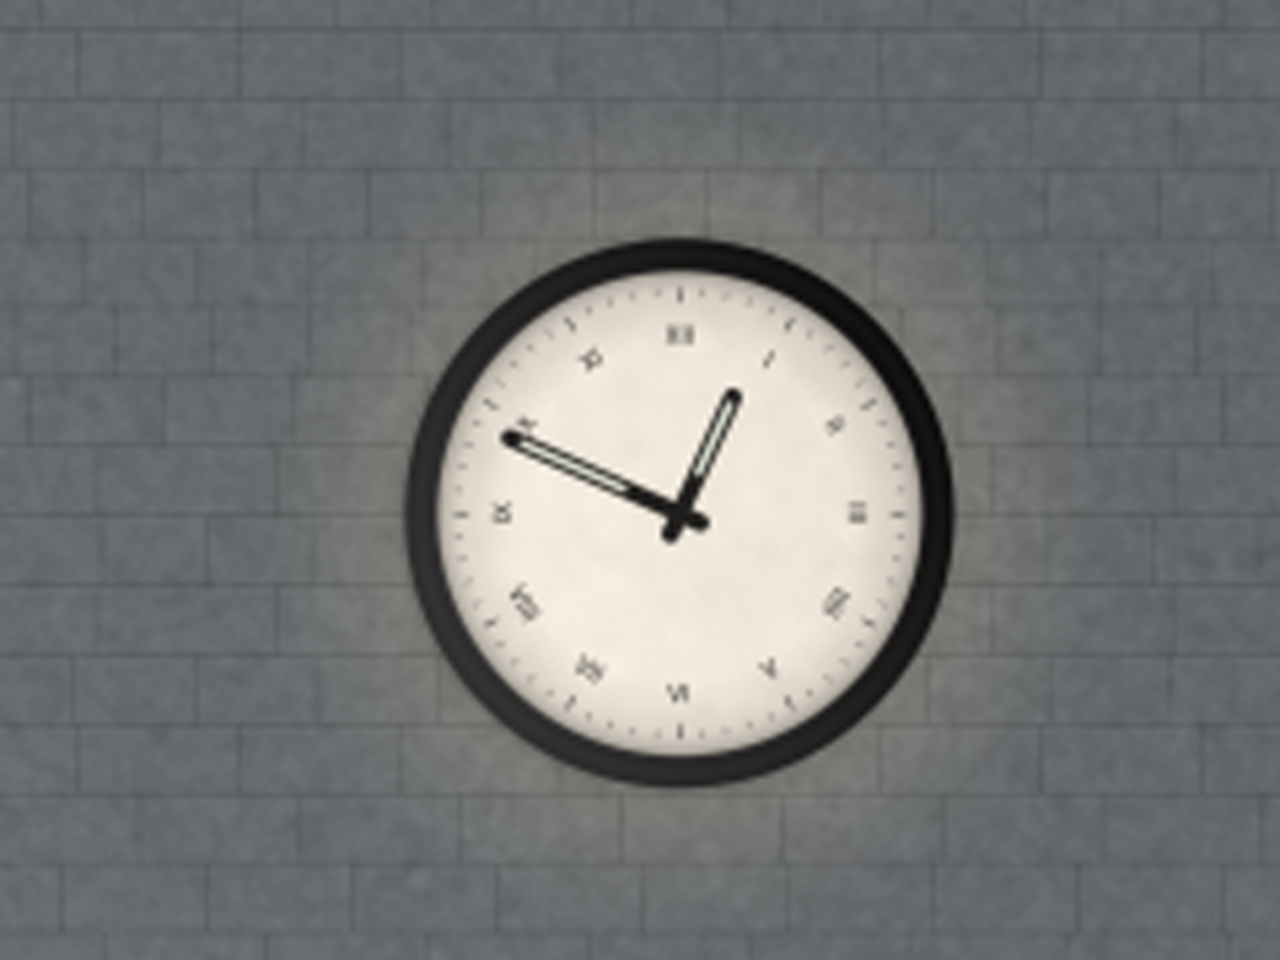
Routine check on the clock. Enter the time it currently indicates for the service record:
12:49
